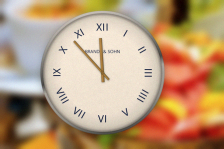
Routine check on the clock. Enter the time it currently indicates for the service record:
11:53
